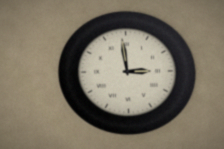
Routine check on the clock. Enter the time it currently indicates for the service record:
2:59
